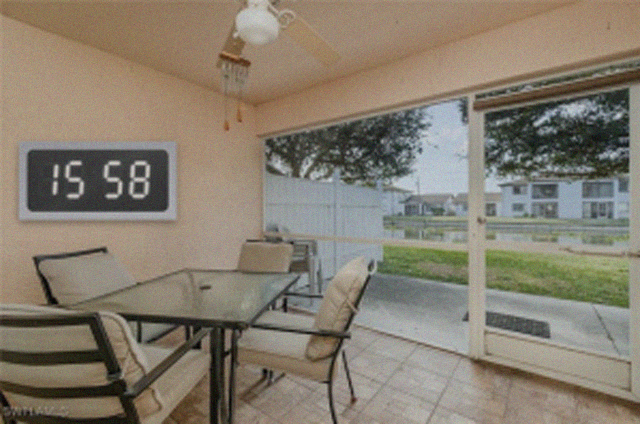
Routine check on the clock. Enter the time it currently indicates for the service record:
15:58
